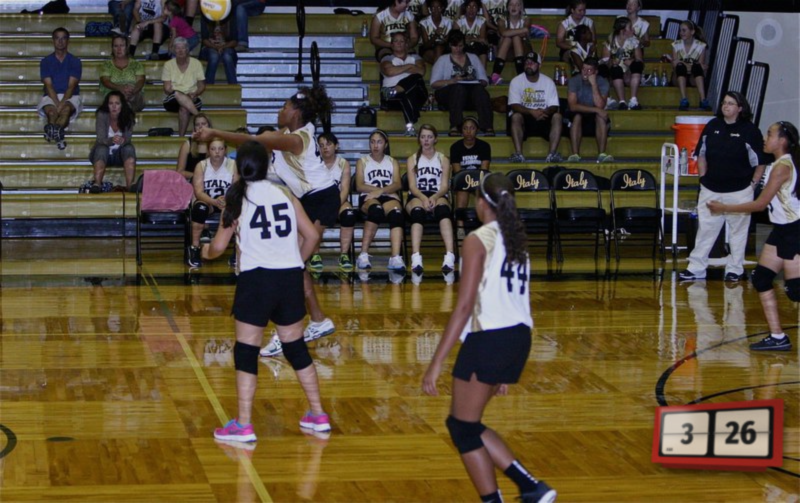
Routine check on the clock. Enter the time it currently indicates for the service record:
3:26
